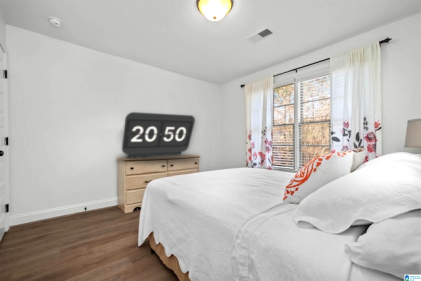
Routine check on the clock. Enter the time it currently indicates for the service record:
20:50
